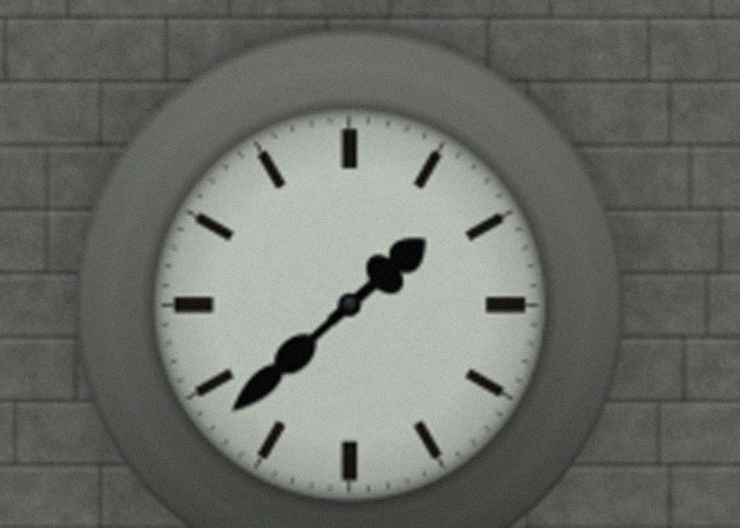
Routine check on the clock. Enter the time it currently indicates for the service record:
1:38
